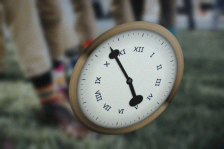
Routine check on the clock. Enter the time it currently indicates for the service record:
4:53
